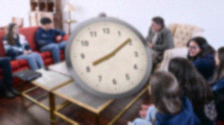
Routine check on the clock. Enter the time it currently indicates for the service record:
8:09
